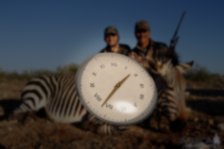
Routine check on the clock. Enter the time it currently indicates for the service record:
1:37
